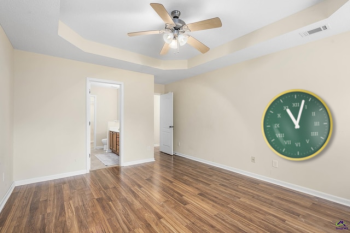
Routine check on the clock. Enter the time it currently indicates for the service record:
11:03
